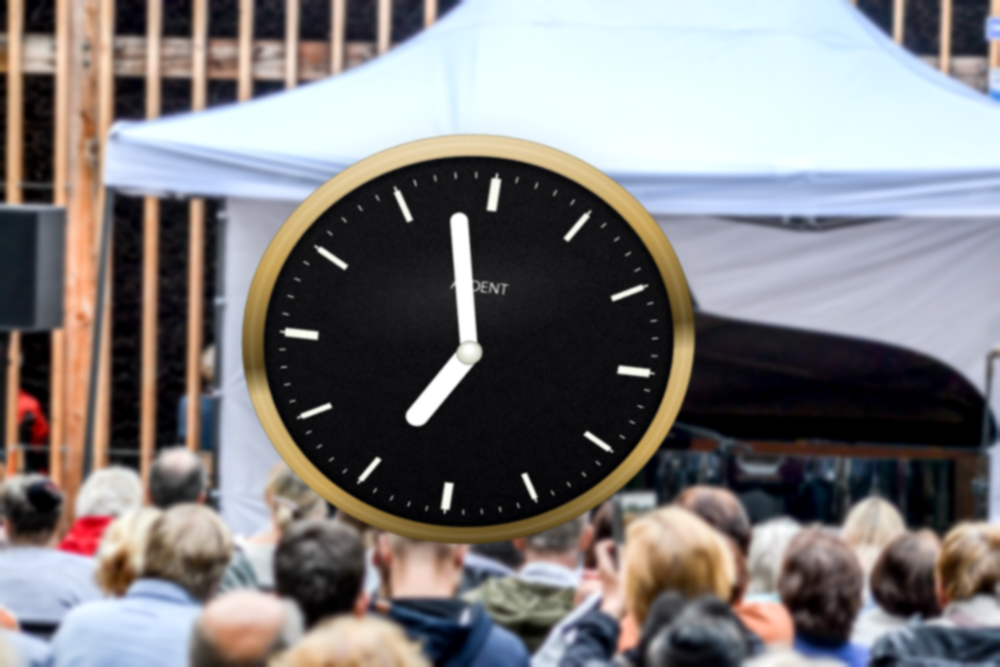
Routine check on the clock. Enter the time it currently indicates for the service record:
6:58
